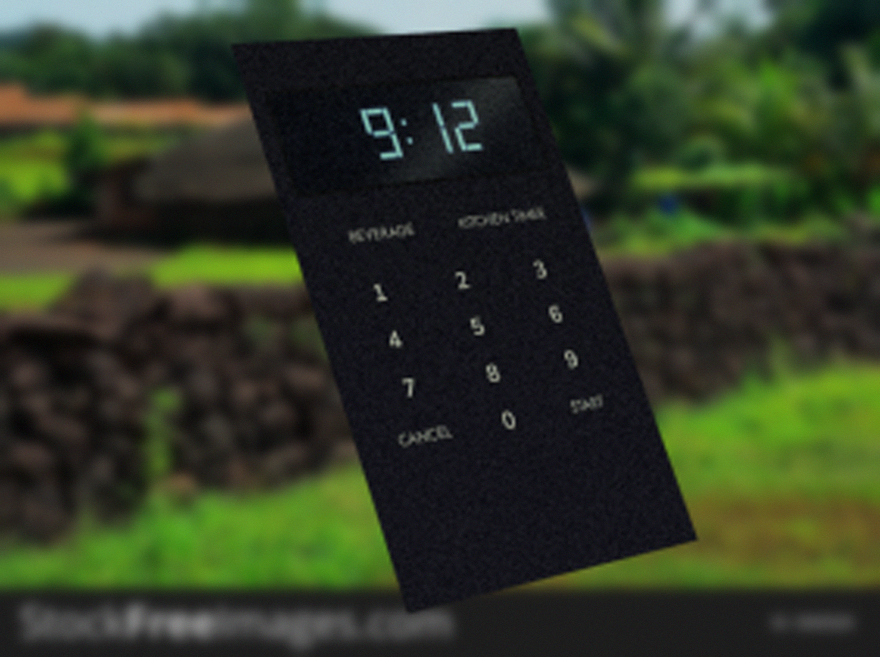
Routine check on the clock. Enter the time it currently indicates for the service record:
9:12
